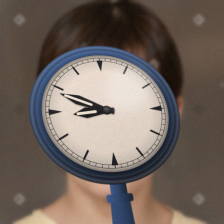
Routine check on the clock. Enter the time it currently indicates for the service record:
8:49
